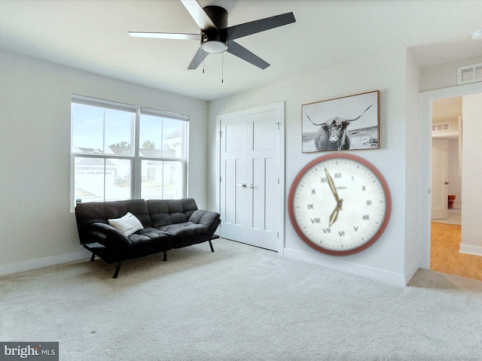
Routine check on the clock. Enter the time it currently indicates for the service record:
6:57
